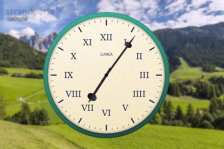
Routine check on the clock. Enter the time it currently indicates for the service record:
7:06
